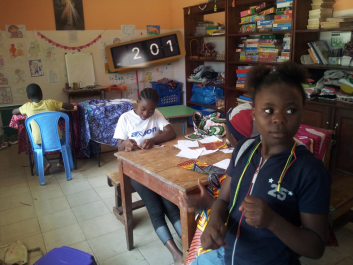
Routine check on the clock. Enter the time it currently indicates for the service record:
2:01
